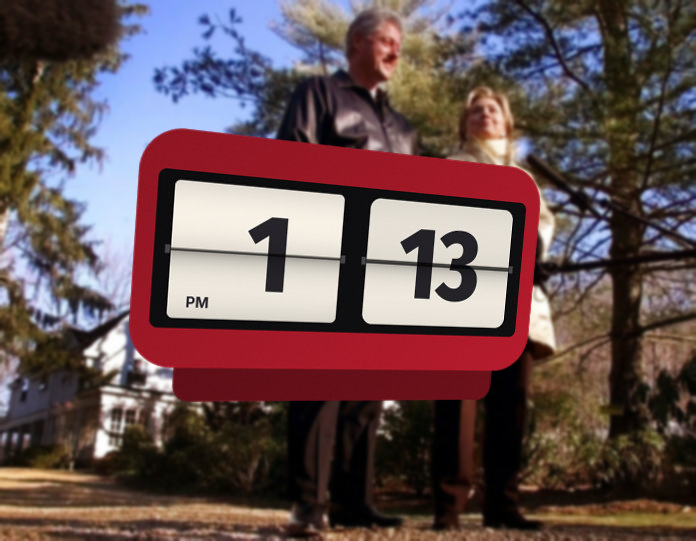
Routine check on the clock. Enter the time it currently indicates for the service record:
1:13
